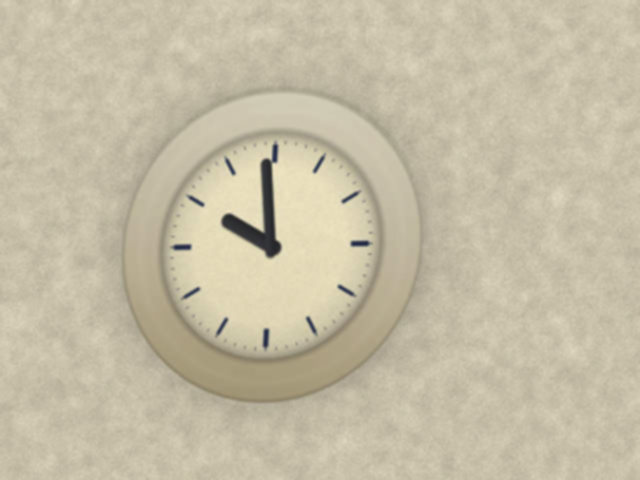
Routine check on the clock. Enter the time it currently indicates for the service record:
9:59
